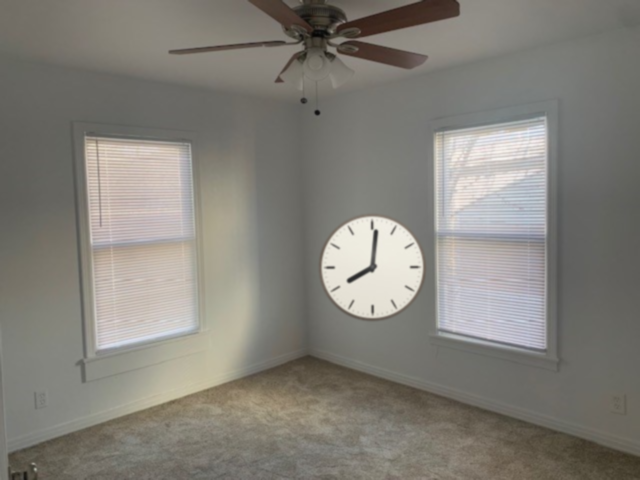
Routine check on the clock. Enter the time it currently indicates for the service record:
8:01
